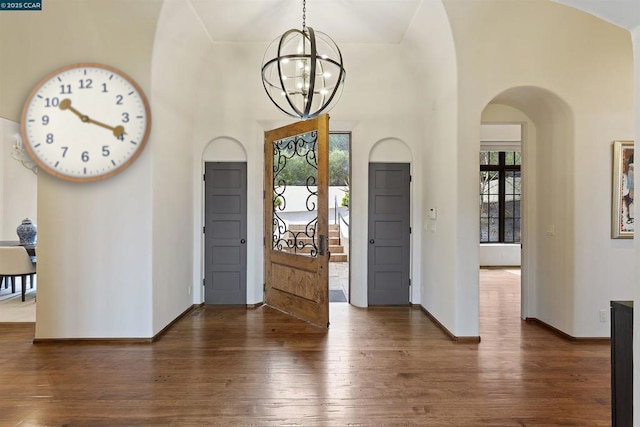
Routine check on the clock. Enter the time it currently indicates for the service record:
10:19
